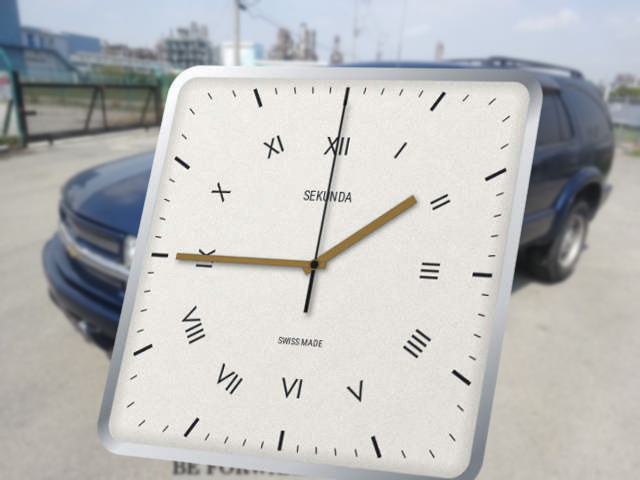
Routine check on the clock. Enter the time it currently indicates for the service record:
1:45:00
